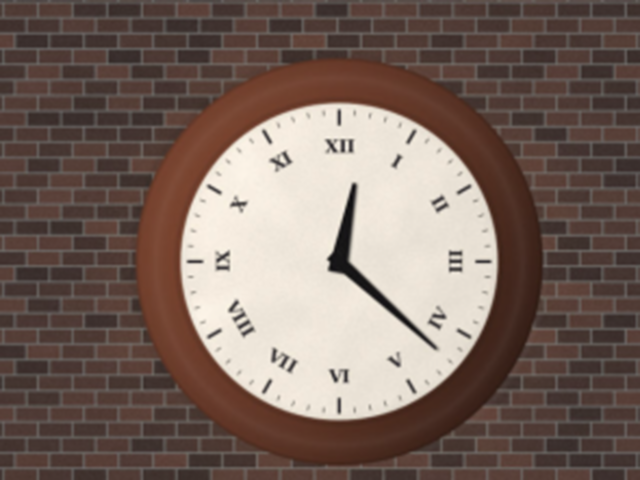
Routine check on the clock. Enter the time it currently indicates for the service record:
12:22
